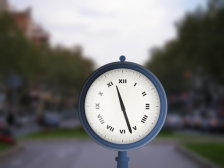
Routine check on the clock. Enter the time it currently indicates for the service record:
11:27
